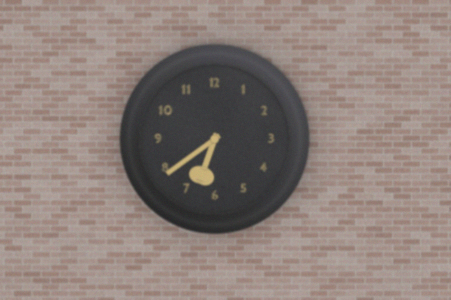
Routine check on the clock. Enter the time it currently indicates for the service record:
6:39
